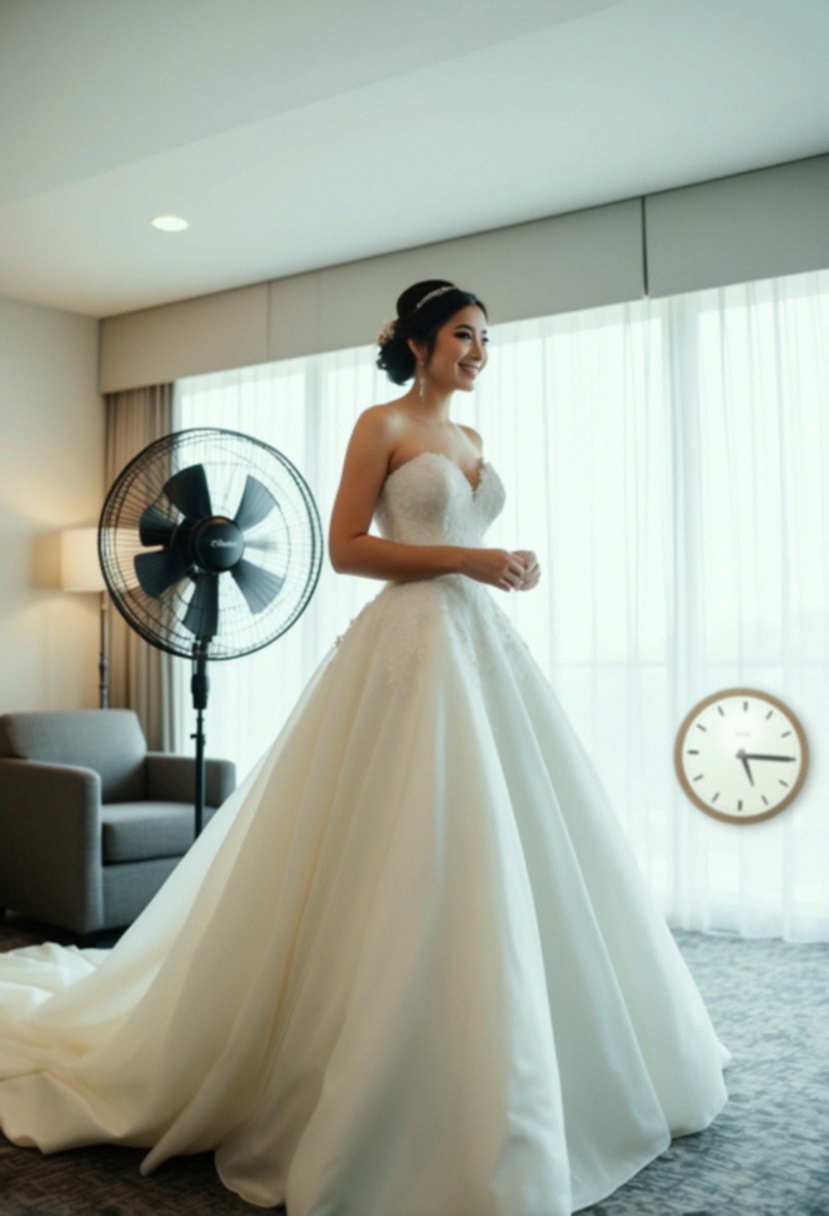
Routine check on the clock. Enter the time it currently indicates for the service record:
5:15
